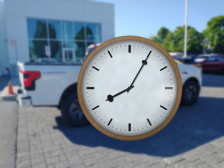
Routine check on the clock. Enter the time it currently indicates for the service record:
8:05
